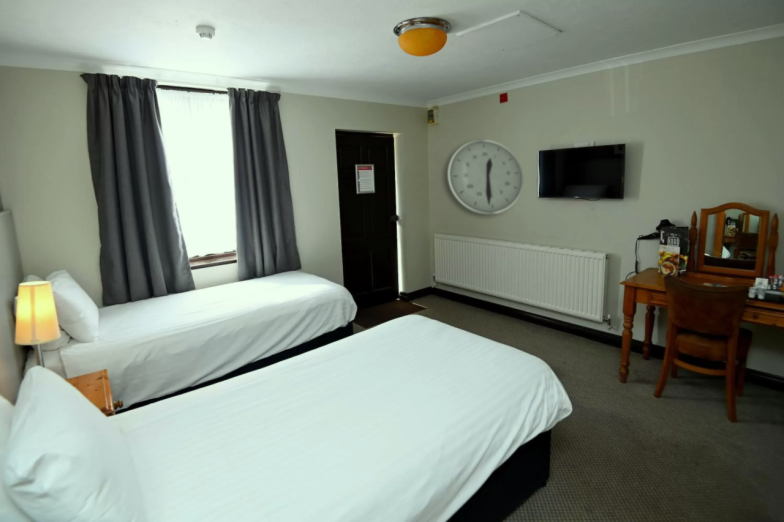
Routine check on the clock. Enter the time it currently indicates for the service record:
12:31
